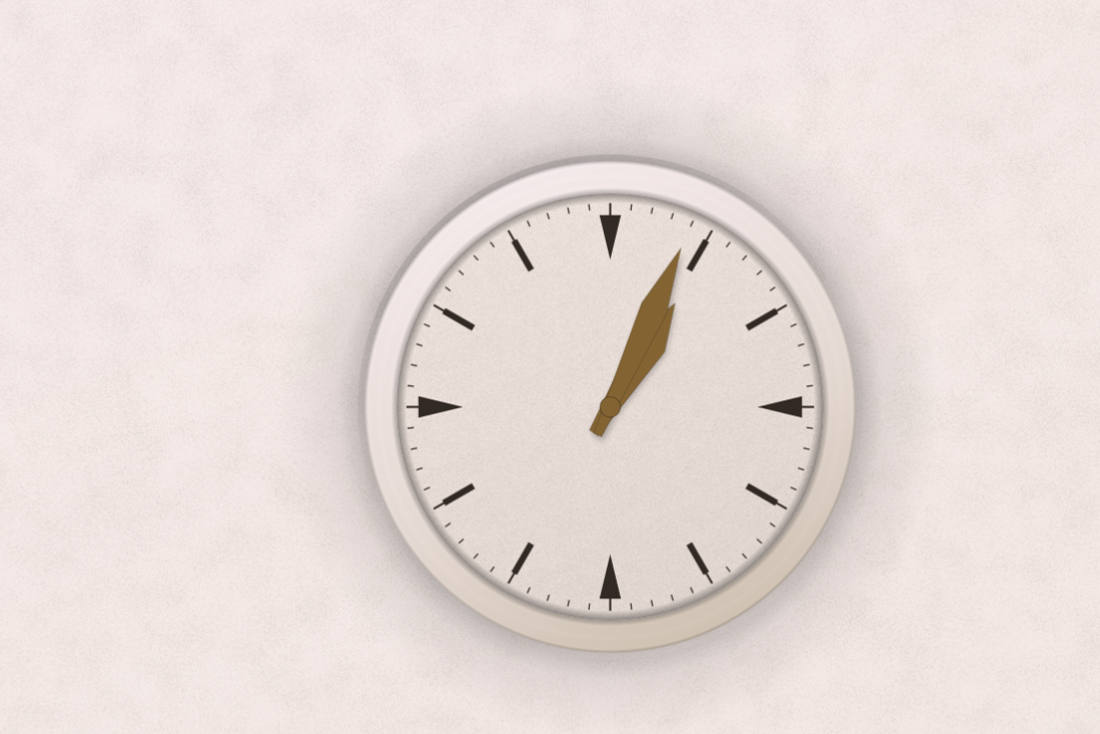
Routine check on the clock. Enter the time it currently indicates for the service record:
1:04
